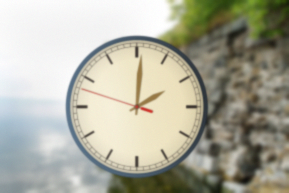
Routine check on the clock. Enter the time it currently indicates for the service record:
2:00:48
